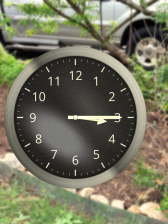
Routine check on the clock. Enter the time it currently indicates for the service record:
3:15
